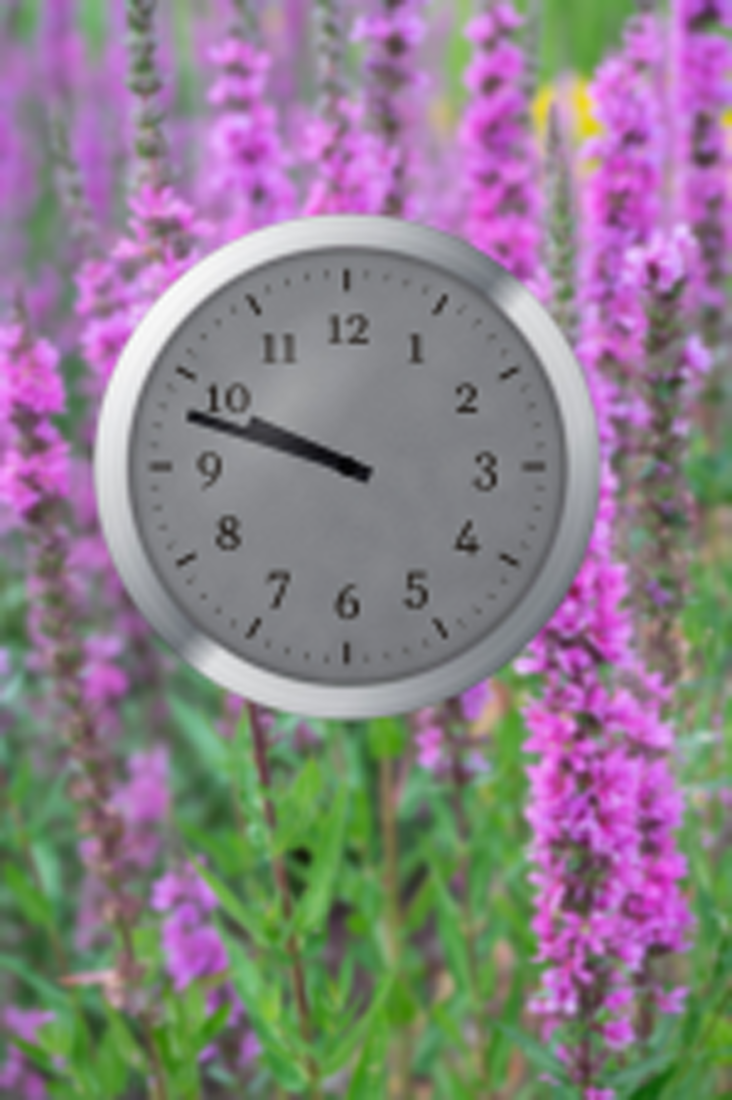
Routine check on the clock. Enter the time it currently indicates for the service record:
9:48
